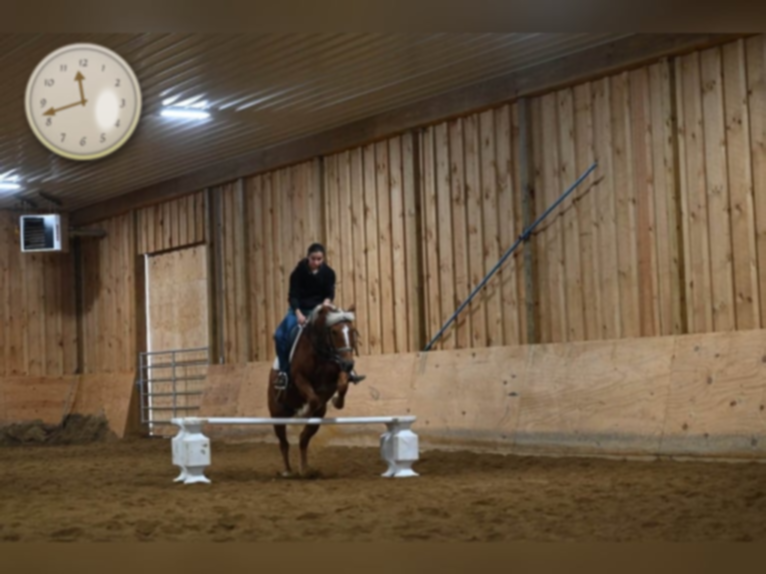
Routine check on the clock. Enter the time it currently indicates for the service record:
11:42
